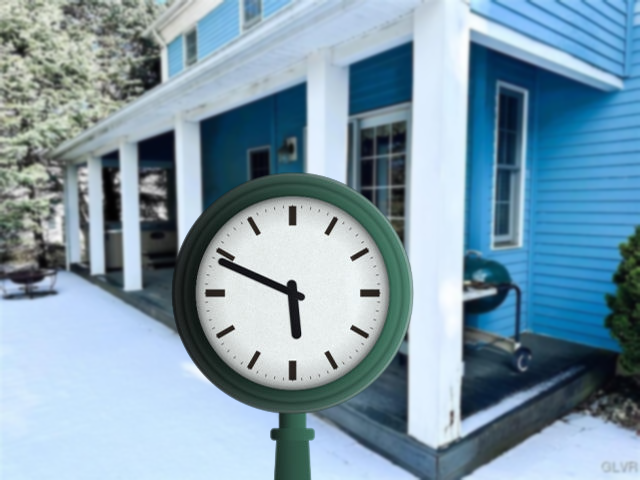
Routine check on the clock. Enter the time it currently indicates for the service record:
5:49
